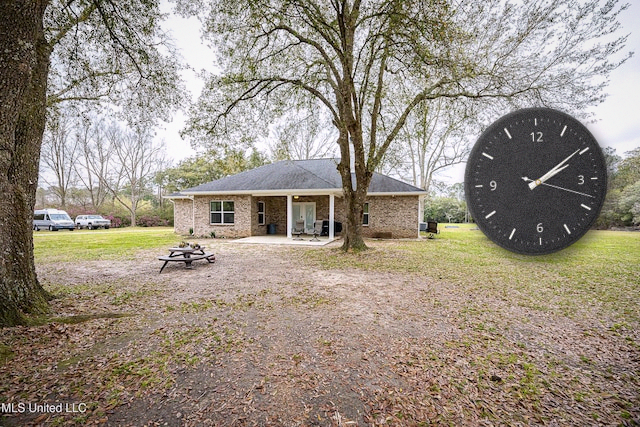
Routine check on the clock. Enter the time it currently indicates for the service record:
2:09:18
